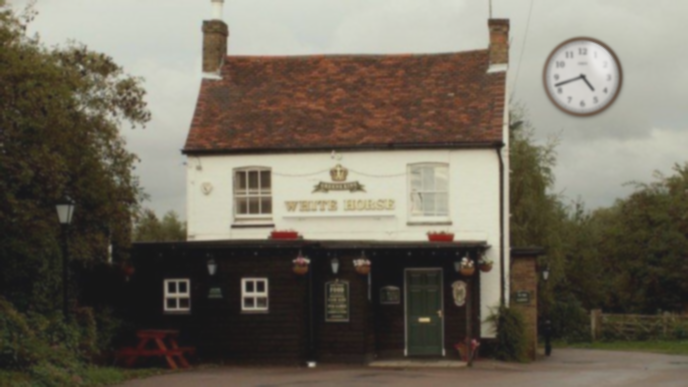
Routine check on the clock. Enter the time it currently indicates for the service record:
4:42
